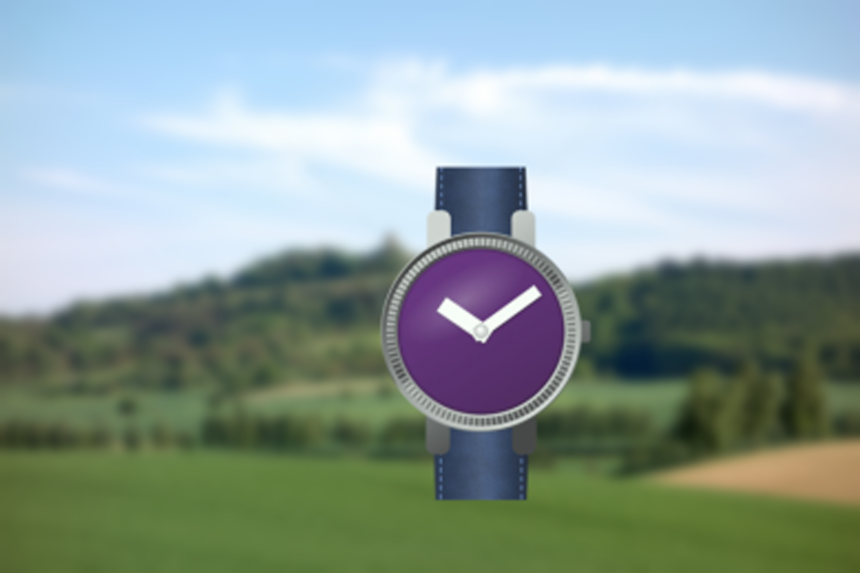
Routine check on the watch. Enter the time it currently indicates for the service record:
10:09
